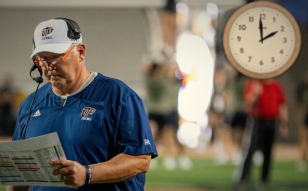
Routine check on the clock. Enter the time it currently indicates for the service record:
1:59
